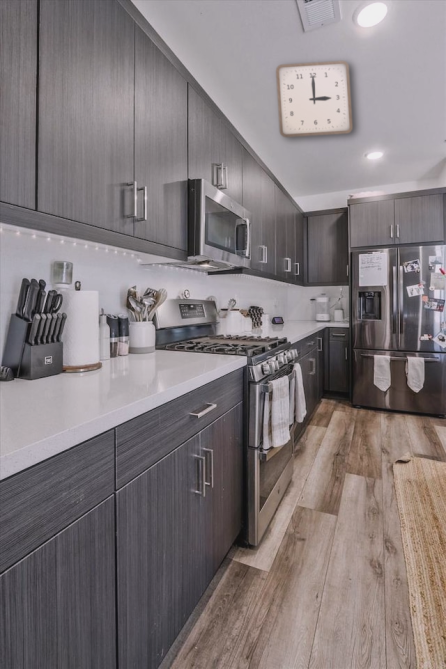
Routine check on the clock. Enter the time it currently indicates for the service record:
3:00
